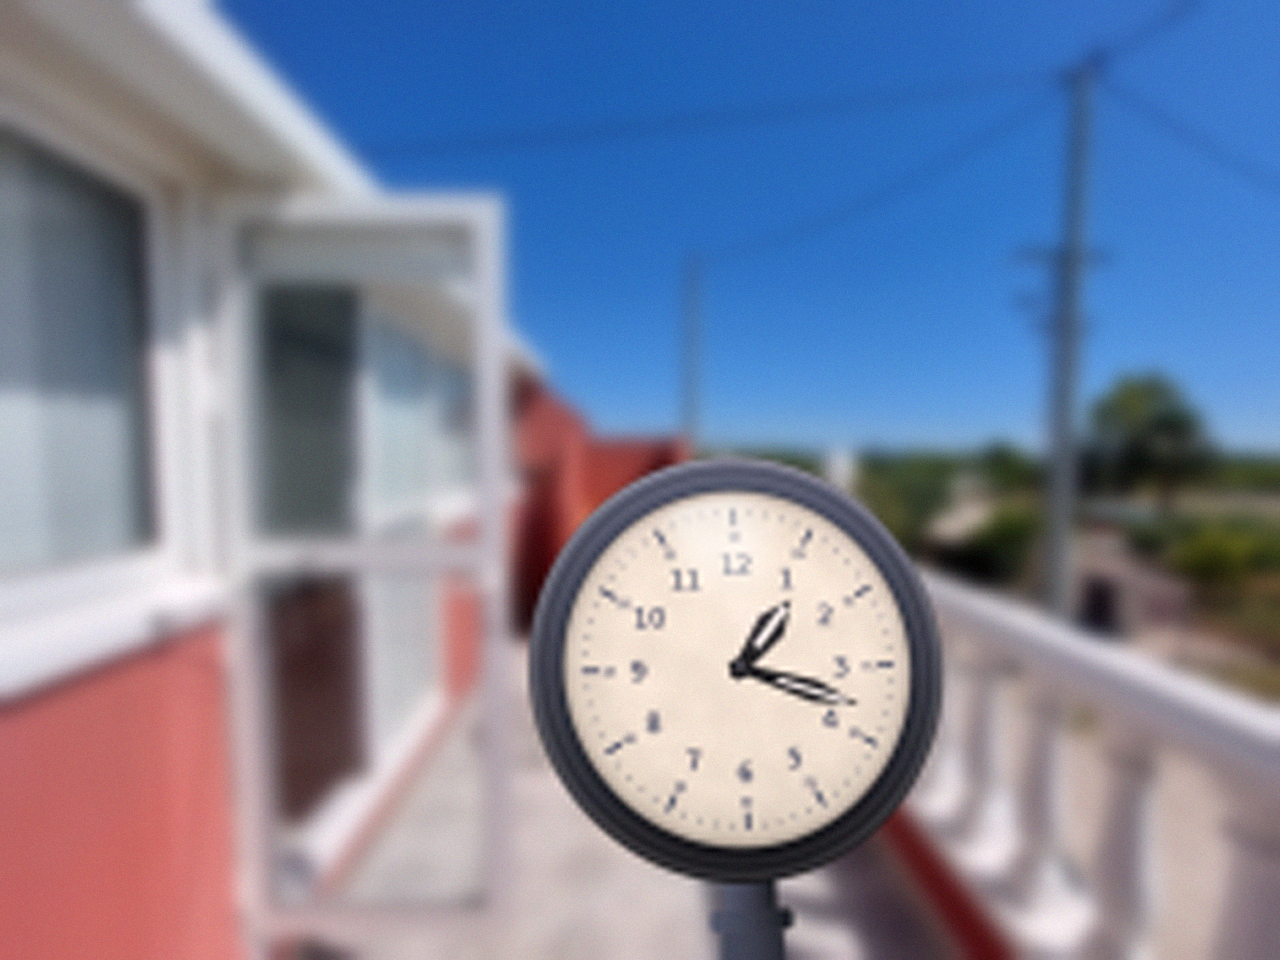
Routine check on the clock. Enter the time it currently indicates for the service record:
1:18
